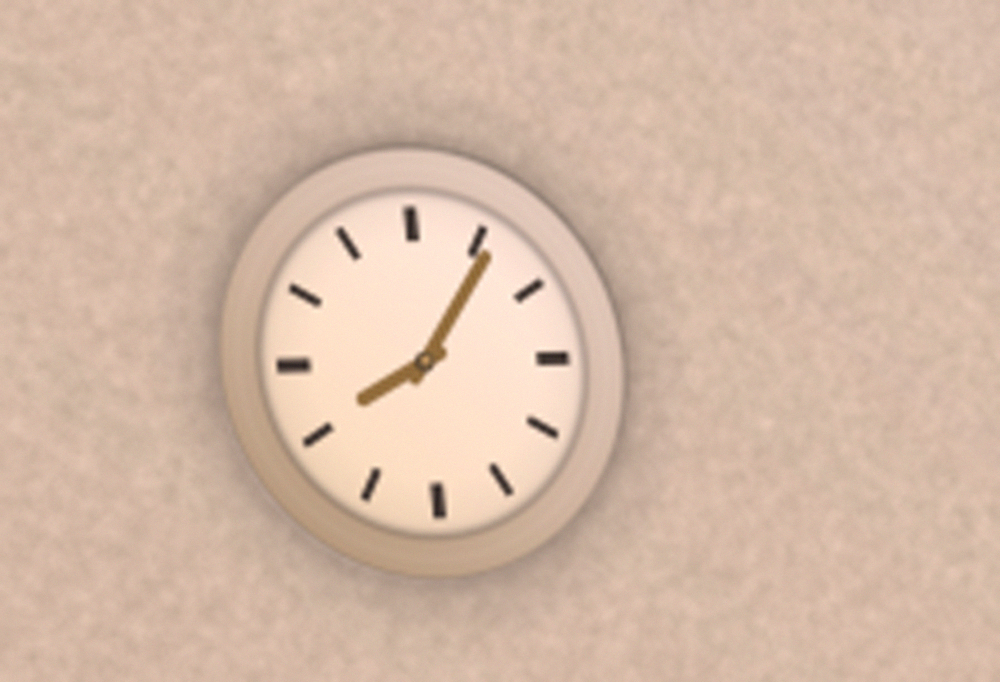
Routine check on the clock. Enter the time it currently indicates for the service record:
8:06
